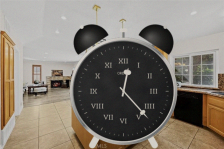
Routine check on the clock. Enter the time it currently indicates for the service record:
12:23
